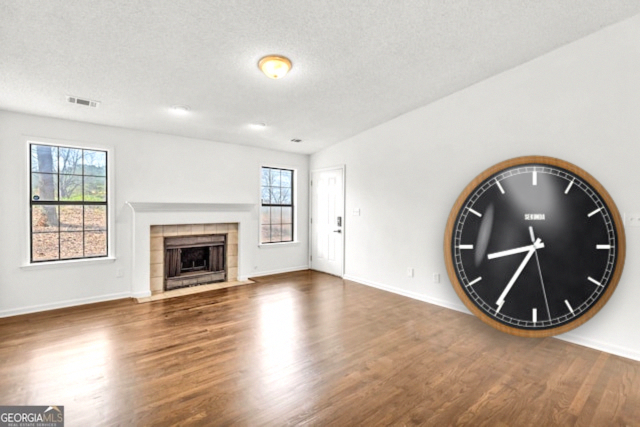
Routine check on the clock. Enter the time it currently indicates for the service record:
8:35:28
